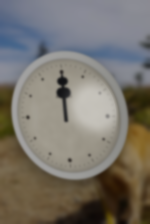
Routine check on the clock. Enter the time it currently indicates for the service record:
12:00
